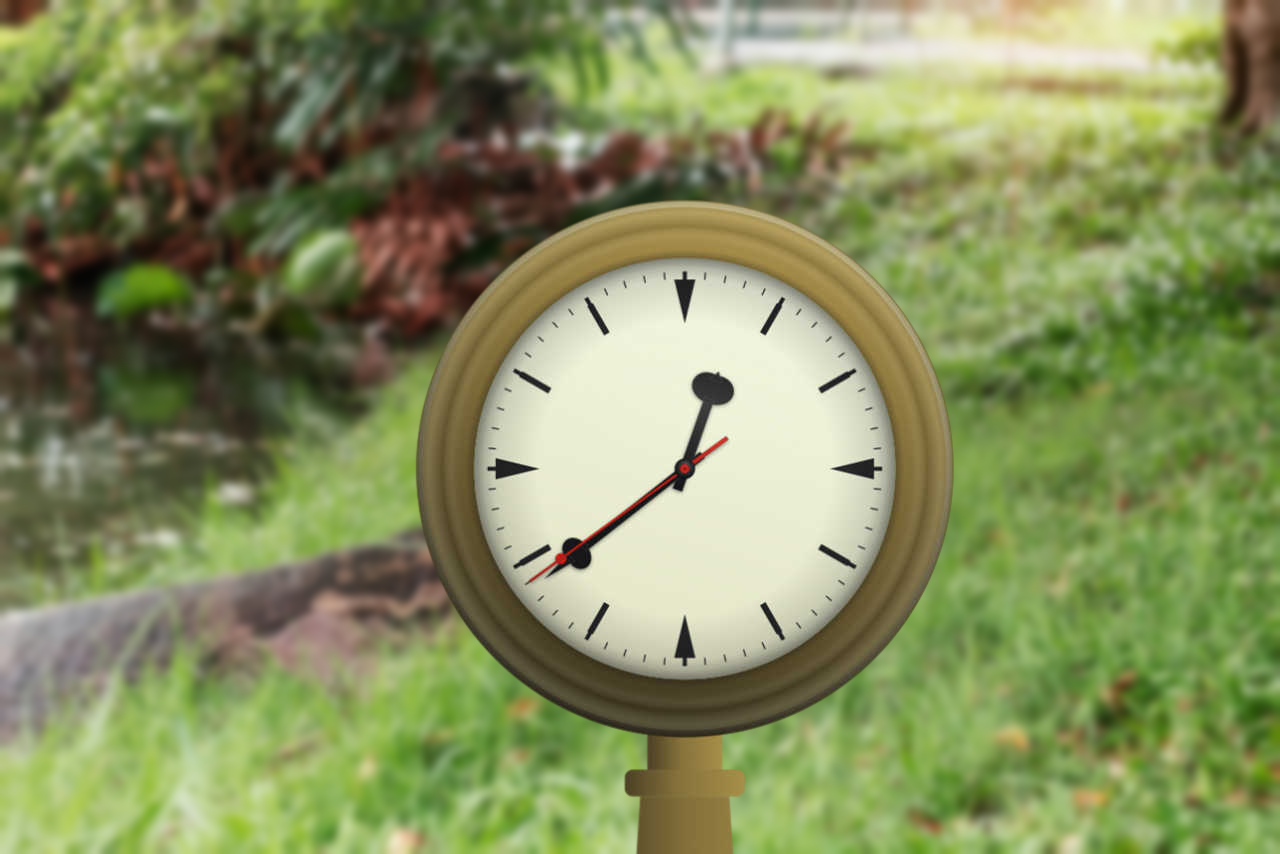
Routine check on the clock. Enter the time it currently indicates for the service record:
12:38:39
